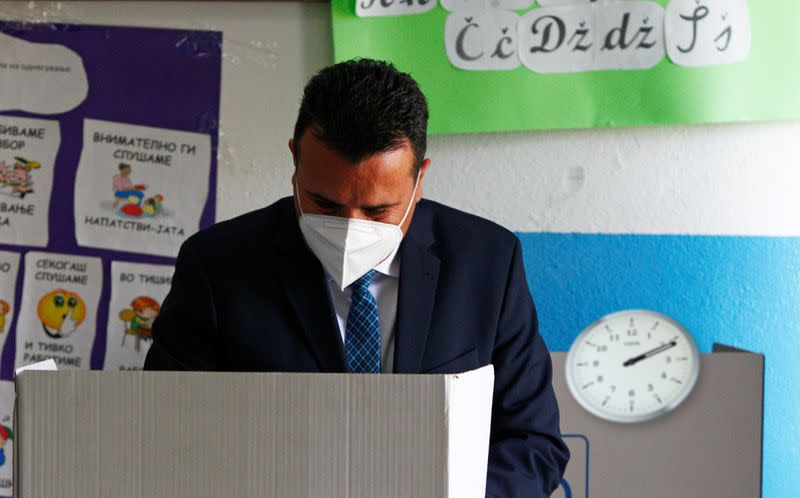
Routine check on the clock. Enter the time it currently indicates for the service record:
2:11
